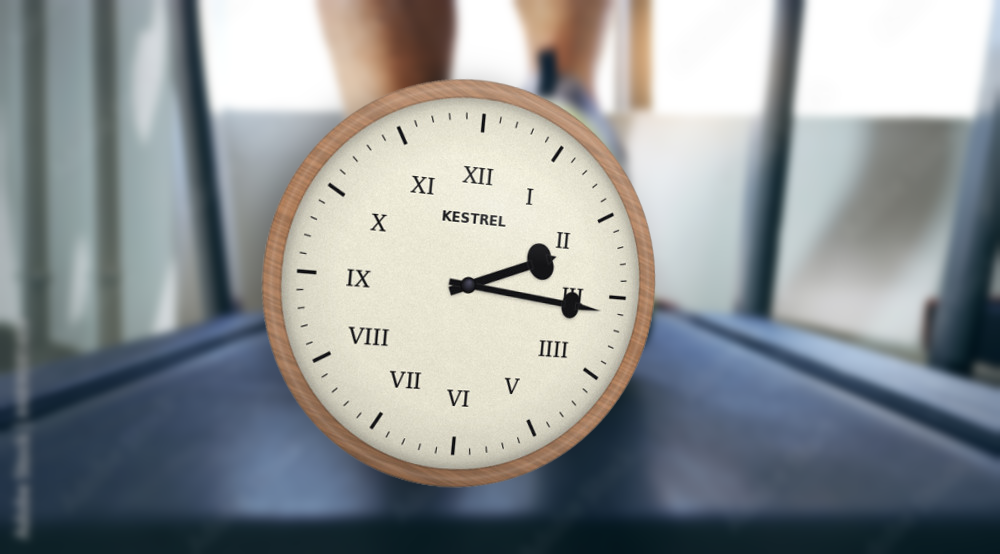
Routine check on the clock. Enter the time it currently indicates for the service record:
2:16
